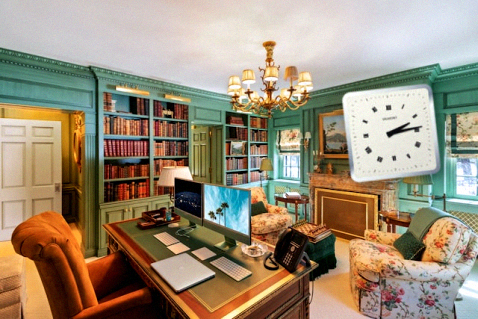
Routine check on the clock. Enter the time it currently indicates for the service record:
2:14
